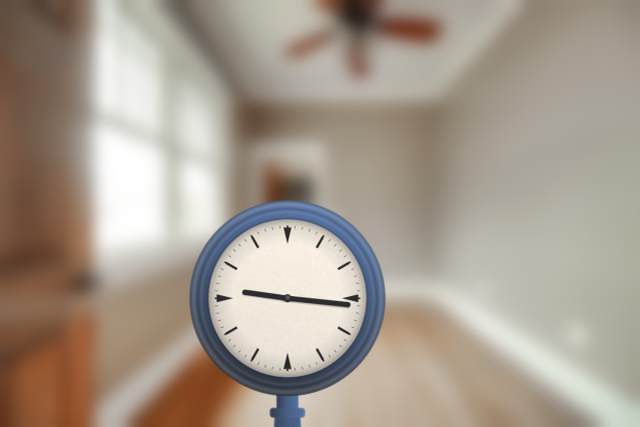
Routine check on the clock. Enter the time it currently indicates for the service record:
9:16
